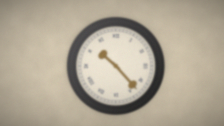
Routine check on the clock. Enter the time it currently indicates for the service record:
10:23
